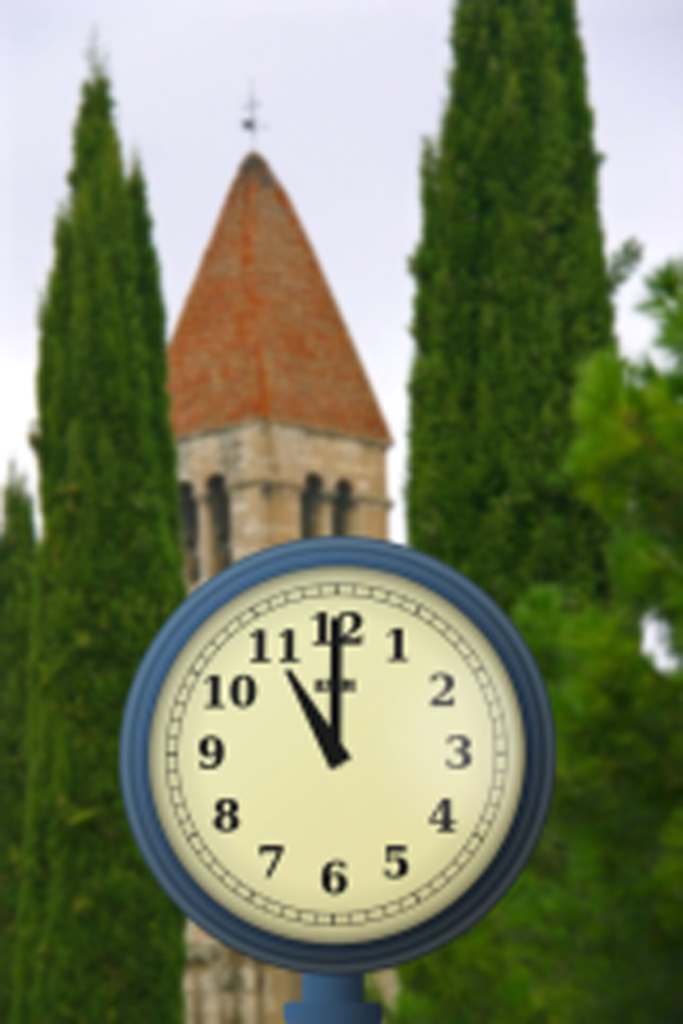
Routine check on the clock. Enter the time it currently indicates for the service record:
11:00
